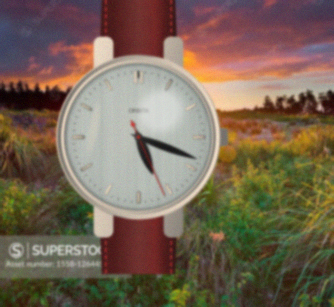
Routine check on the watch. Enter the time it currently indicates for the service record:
5:18:26
